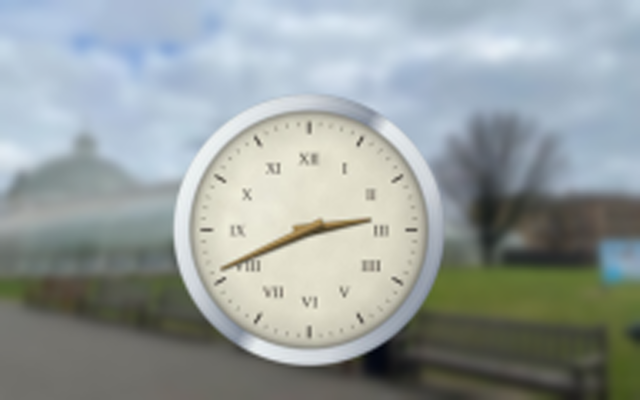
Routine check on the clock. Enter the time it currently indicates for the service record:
2:41
